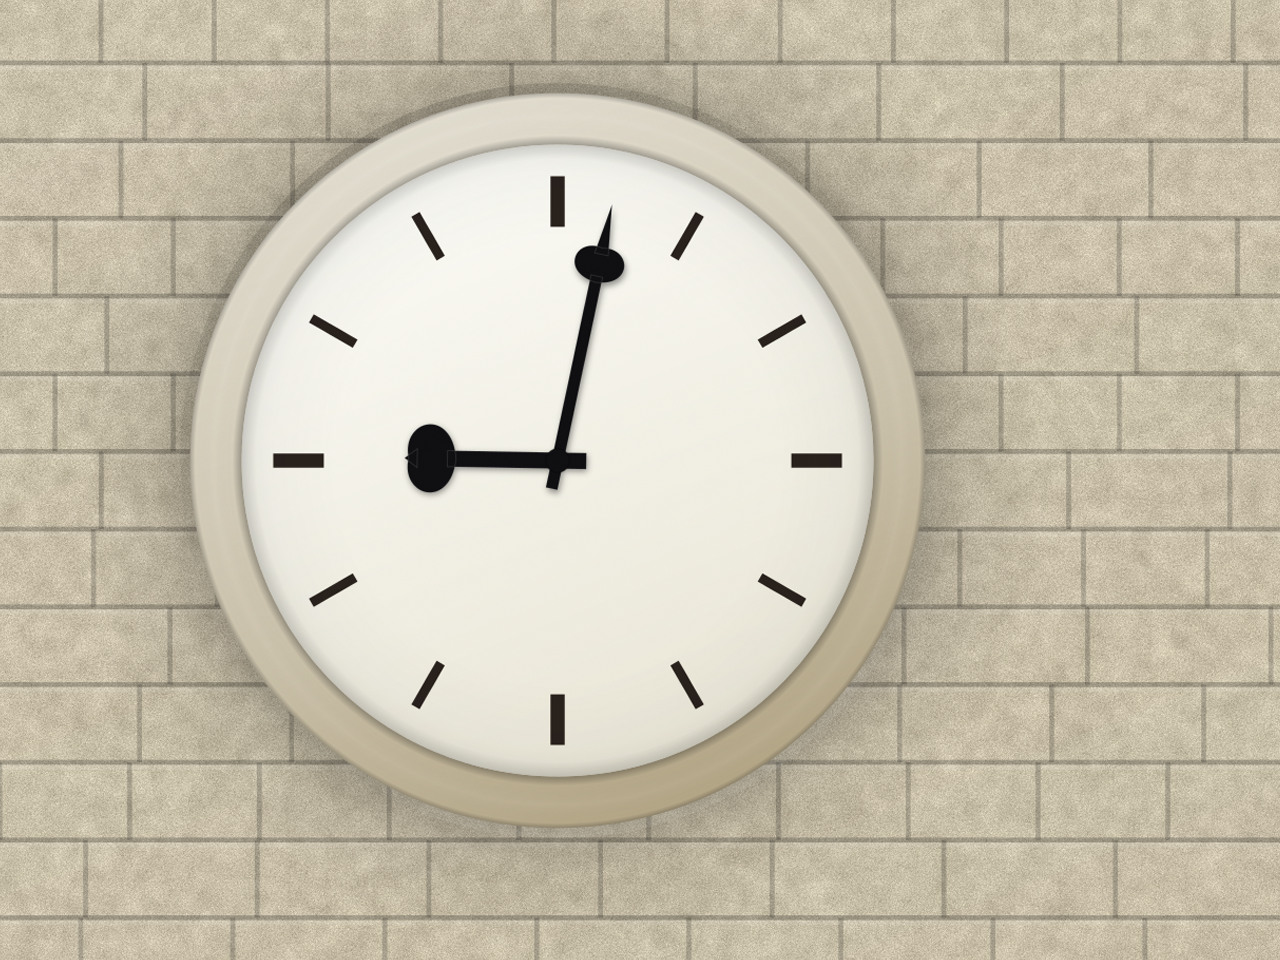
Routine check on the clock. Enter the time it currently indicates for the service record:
9:02
